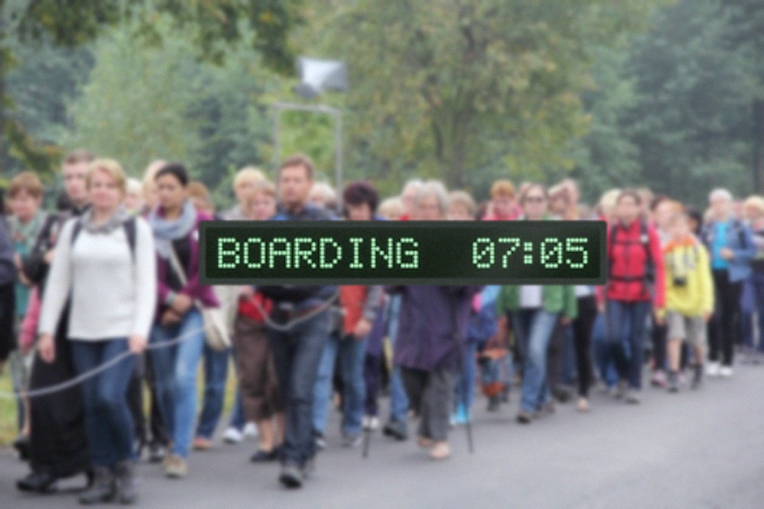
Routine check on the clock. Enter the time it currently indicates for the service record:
7:05
